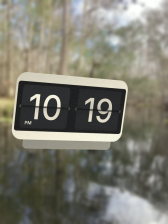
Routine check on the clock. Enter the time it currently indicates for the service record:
10:19
